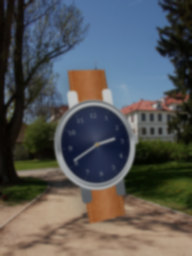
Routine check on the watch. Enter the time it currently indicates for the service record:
2:41
